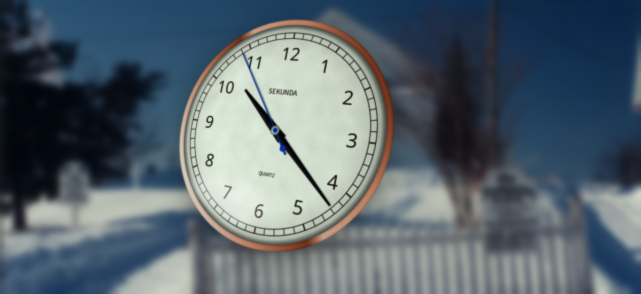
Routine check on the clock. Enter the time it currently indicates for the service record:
10:21:54
